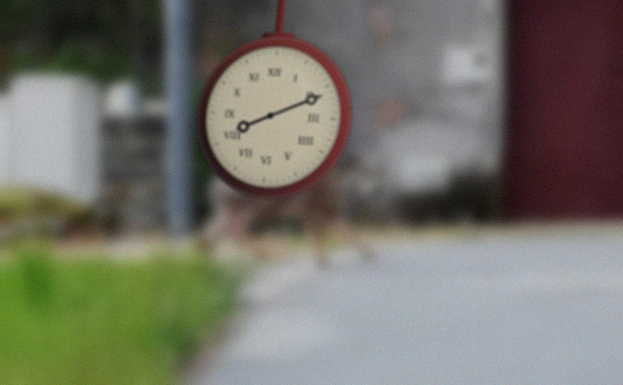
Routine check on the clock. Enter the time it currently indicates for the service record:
8:11
